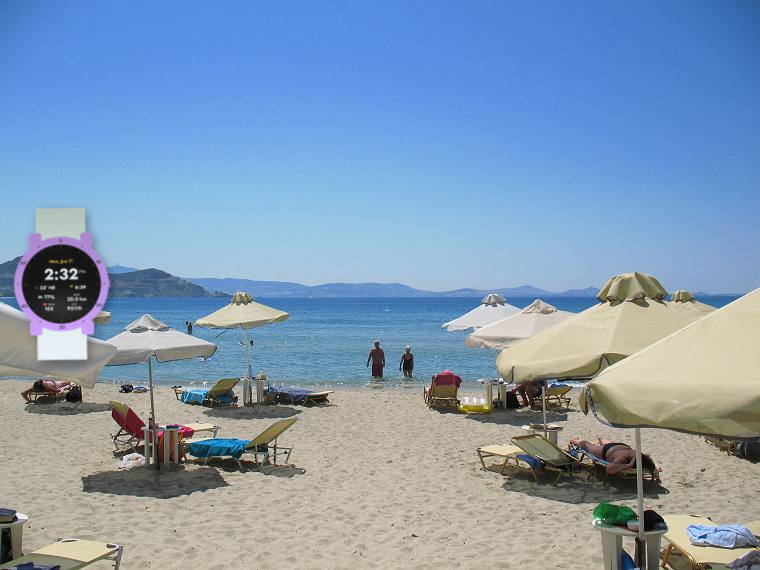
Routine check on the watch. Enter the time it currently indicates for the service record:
2:32
